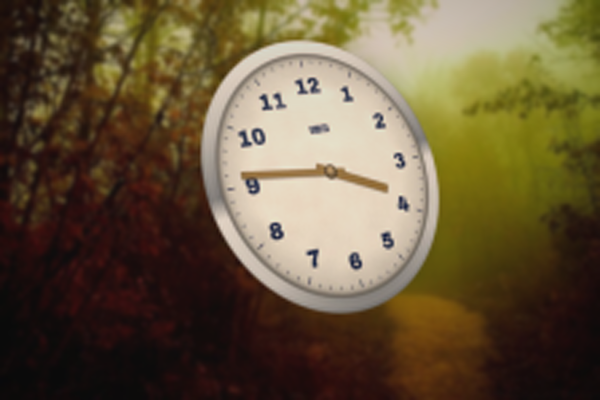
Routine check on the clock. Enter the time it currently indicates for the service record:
3:46
